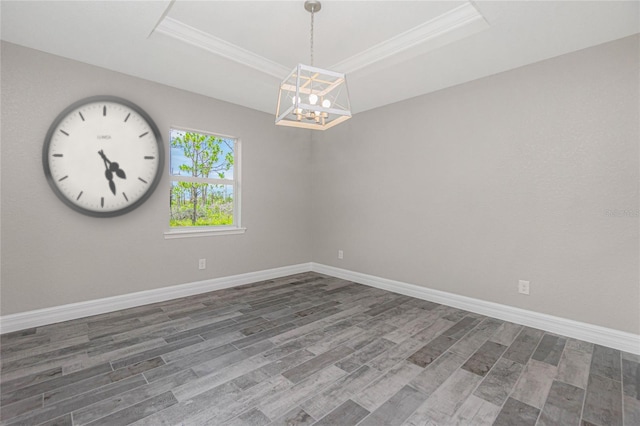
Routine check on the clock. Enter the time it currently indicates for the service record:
4:27
